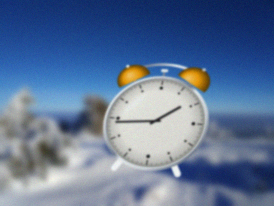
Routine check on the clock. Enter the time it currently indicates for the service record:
1:44
